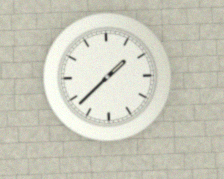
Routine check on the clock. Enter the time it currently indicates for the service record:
1:38
